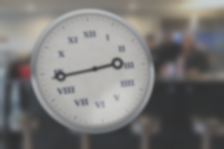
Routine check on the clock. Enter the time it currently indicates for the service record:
2:44
